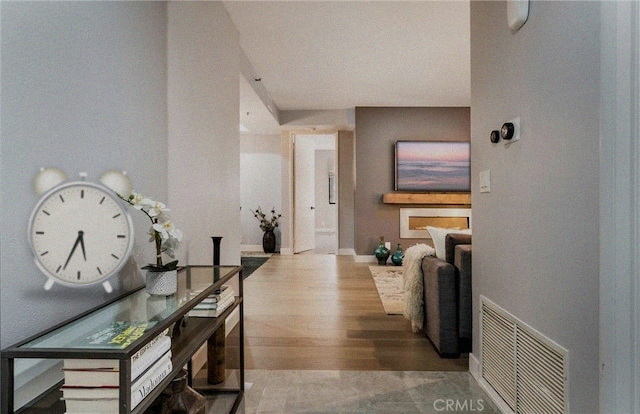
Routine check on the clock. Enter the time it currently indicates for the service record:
5:34
